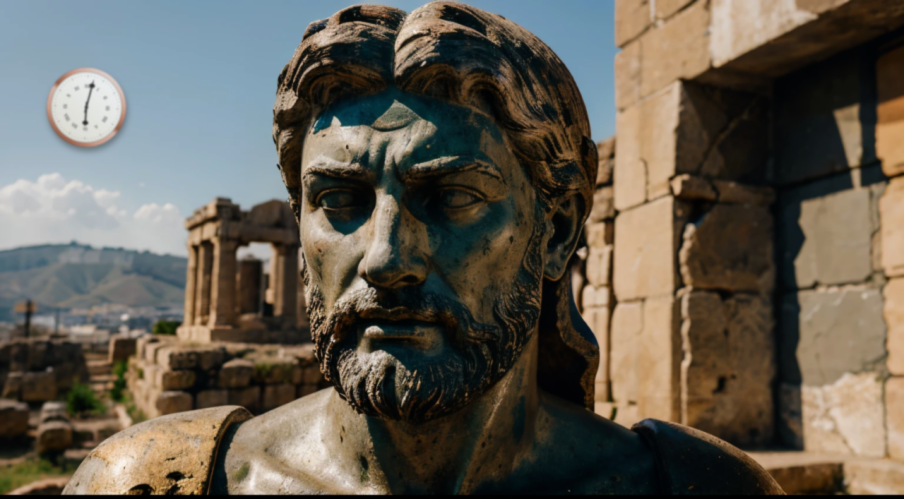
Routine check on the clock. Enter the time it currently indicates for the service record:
6:02
